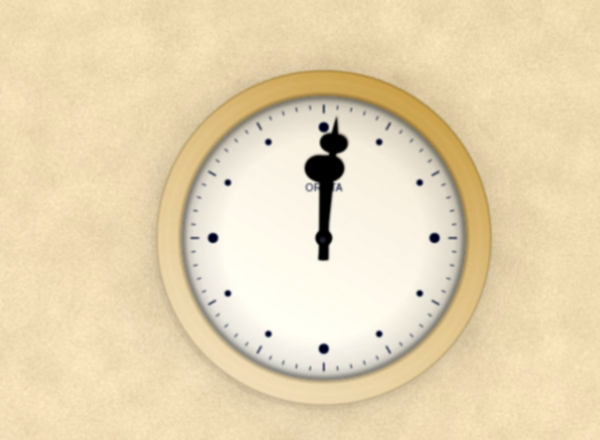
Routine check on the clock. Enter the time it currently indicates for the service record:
12:01
